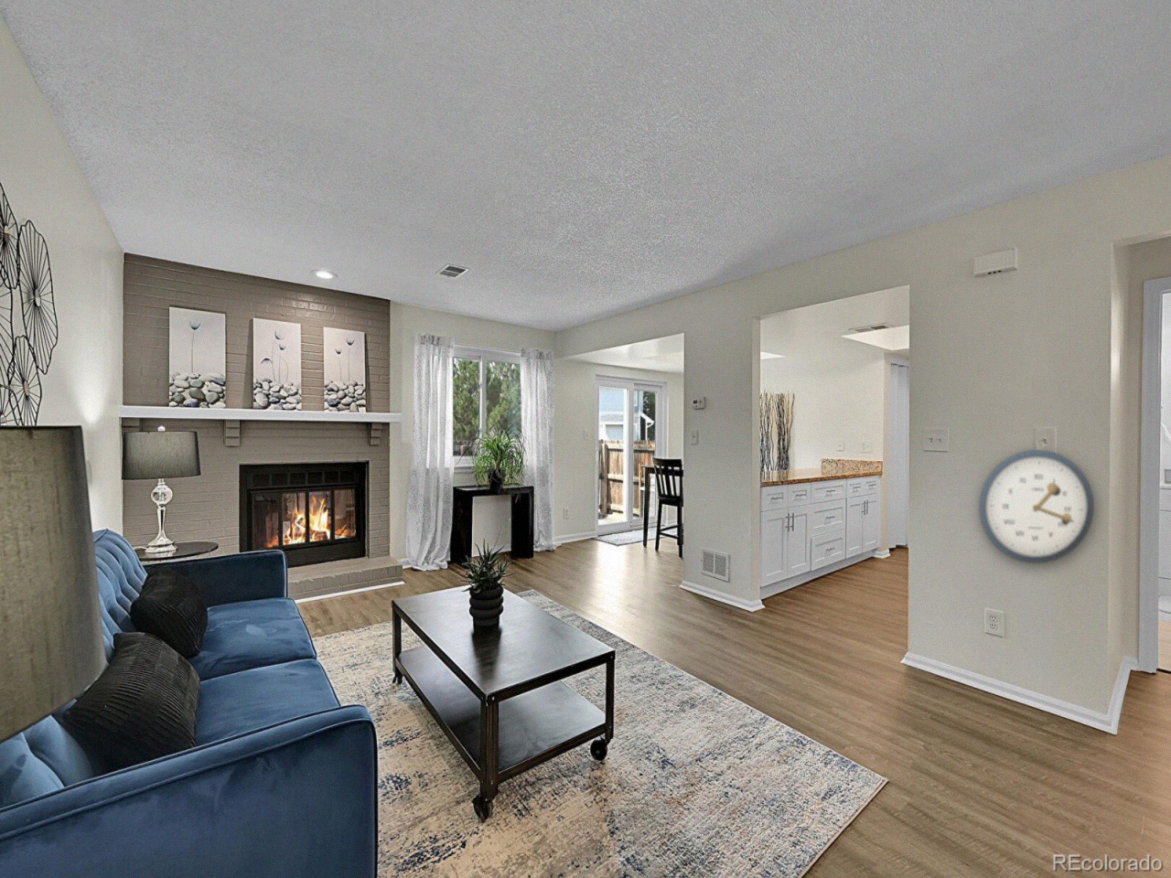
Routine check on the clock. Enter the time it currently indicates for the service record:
1:18
